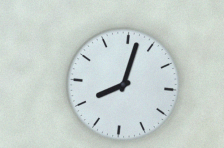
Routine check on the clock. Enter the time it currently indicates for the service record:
8:02
